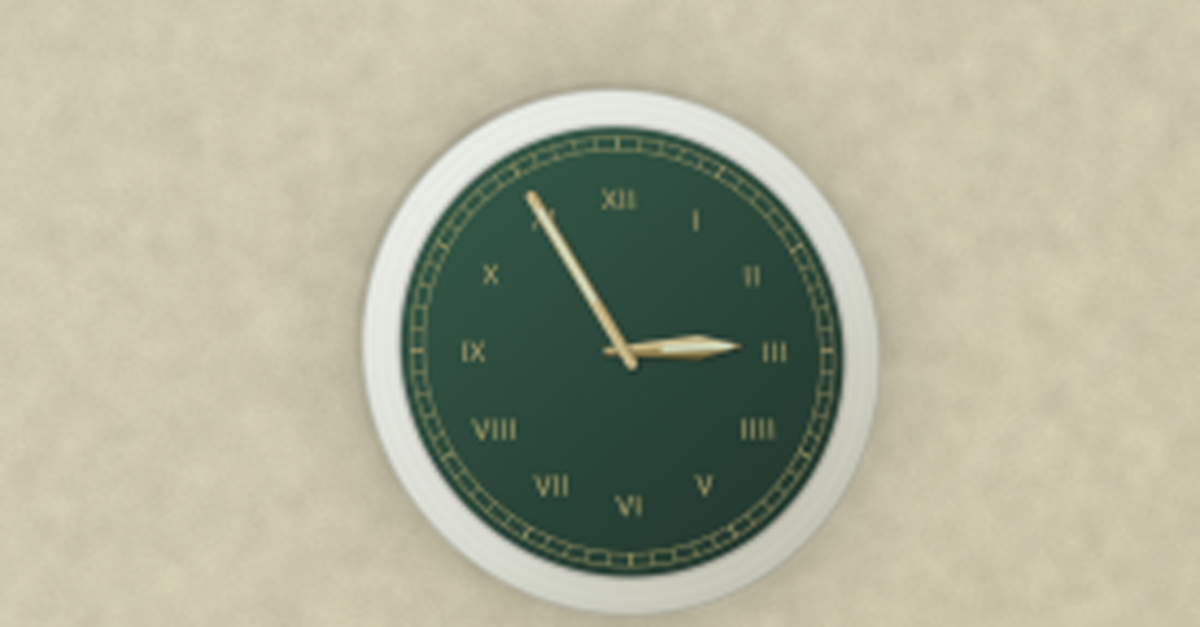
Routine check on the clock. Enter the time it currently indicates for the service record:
2:55
